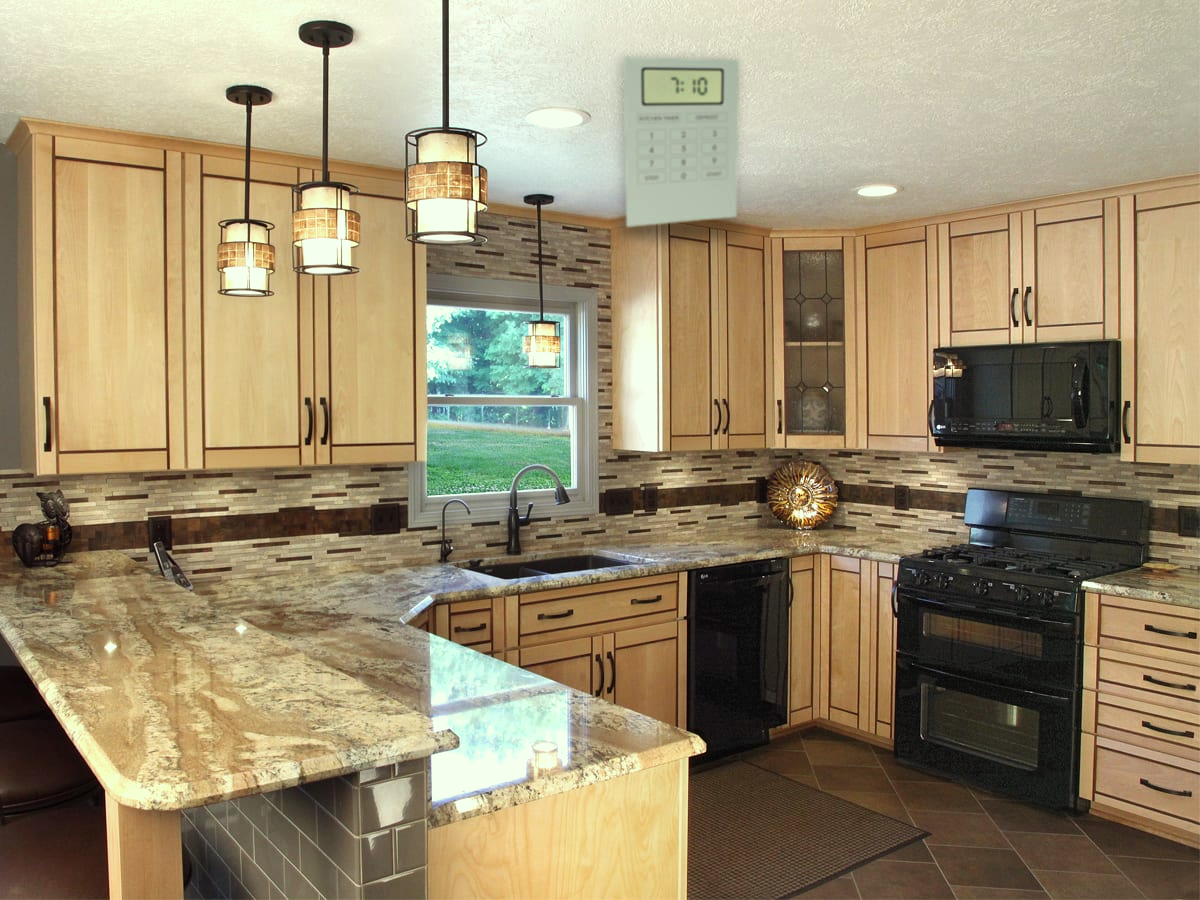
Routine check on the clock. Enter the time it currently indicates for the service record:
7:10
